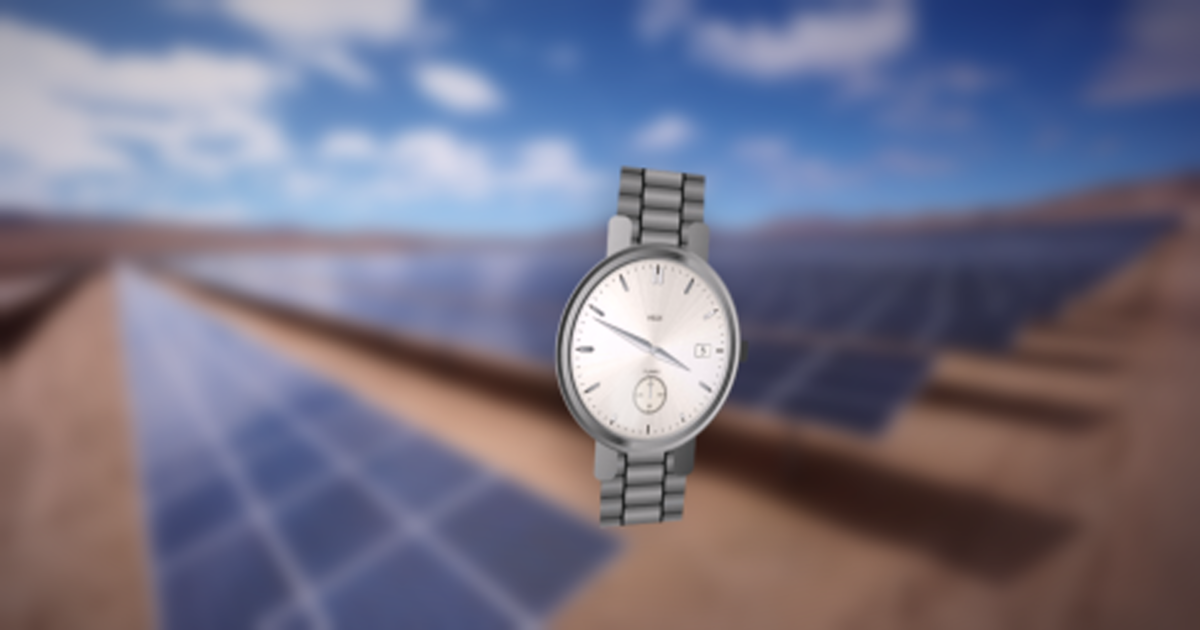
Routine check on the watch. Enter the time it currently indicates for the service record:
3:49
